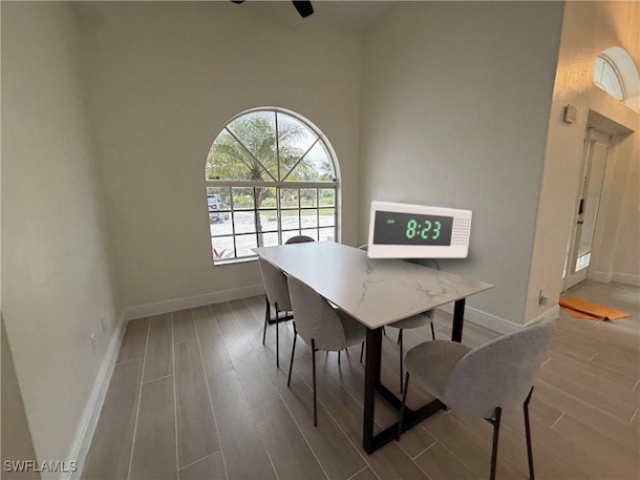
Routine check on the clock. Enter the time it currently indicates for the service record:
8:23
